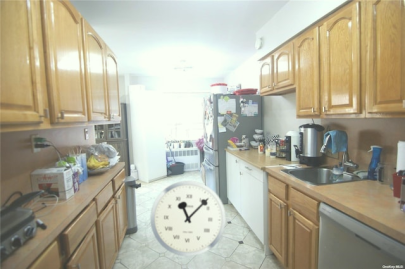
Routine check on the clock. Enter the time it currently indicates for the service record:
11:07
